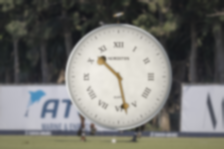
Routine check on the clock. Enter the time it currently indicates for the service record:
10:28
